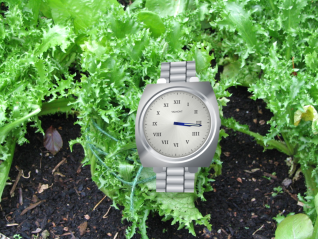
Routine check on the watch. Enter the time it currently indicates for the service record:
3:16
